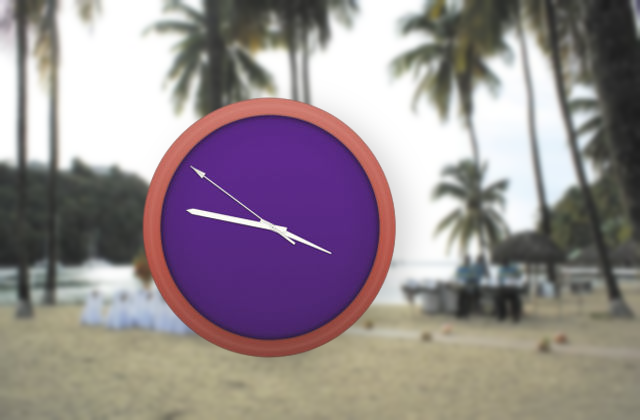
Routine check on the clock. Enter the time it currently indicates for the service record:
3:46:51
